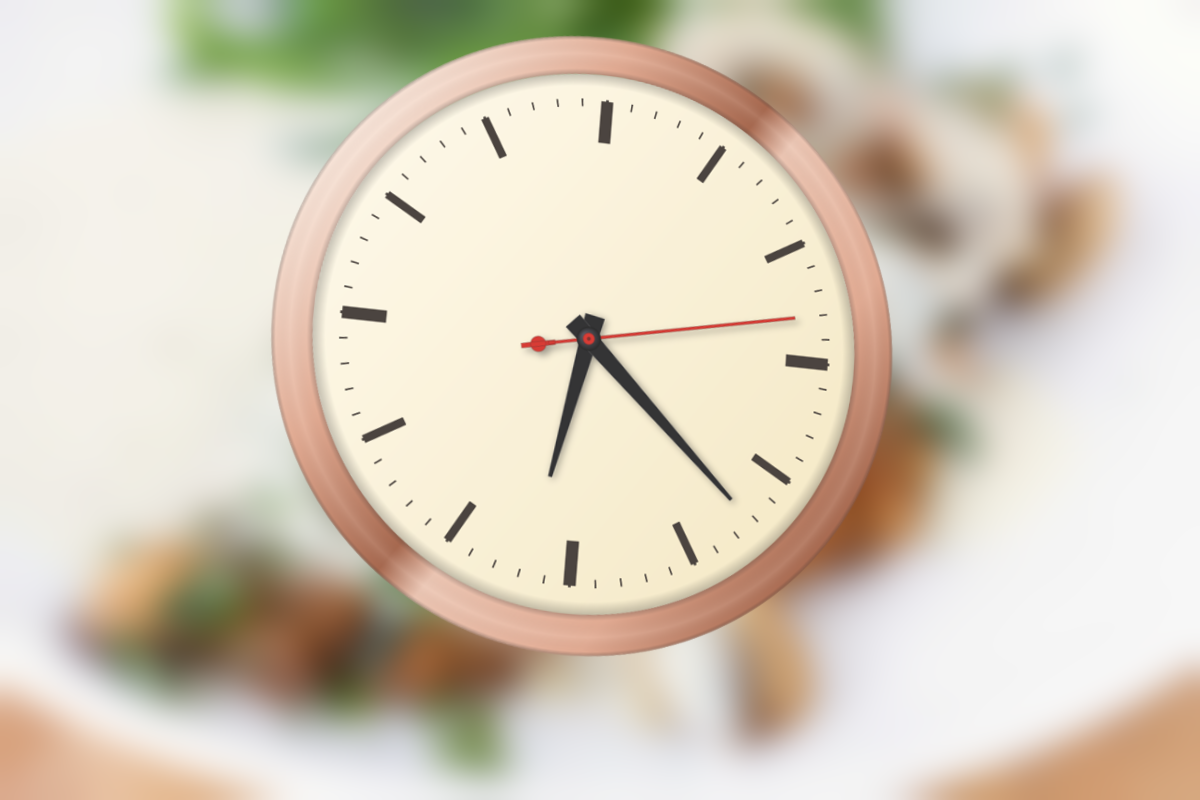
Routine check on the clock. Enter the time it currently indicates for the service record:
6:22:13
